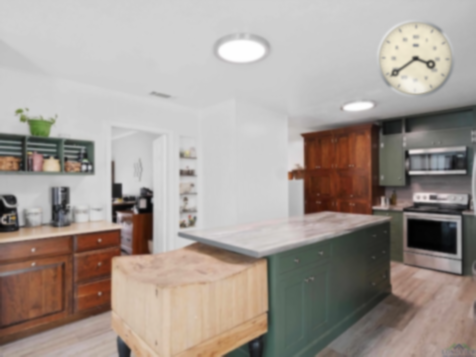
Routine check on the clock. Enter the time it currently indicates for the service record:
3:39
